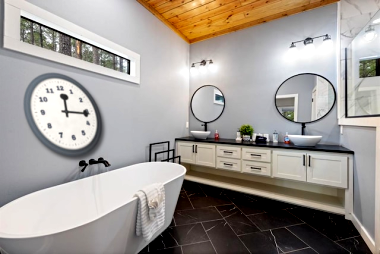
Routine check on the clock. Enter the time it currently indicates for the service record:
12:16
